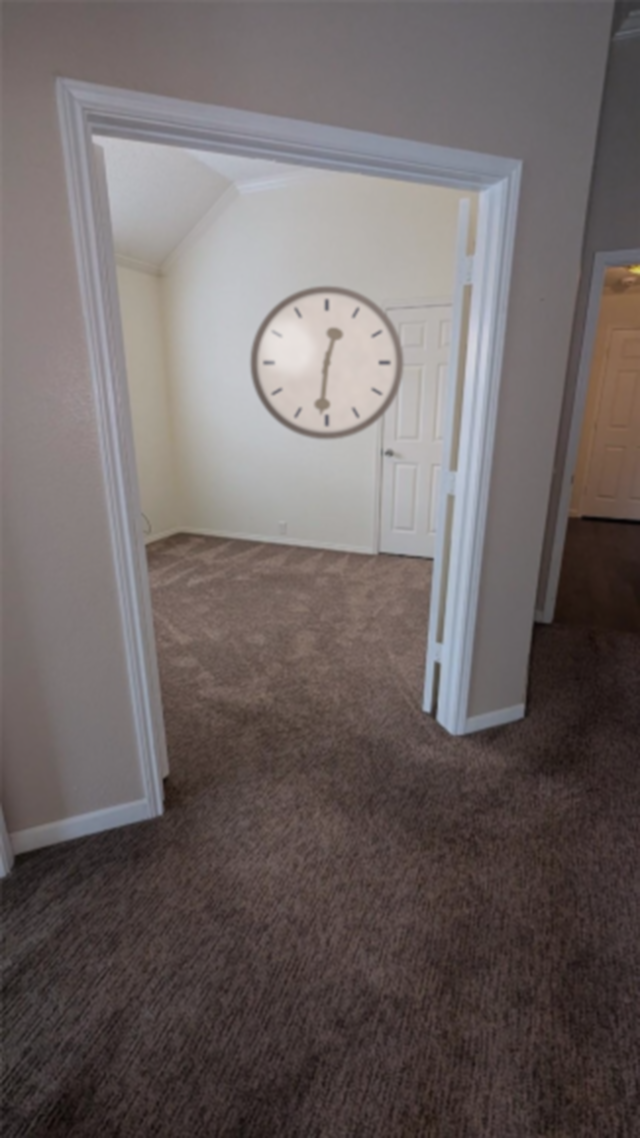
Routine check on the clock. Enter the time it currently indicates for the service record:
12:31
